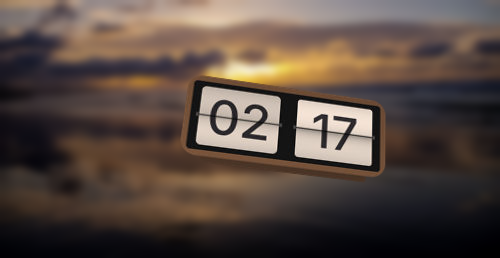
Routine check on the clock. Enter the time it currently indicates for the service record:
2:17
